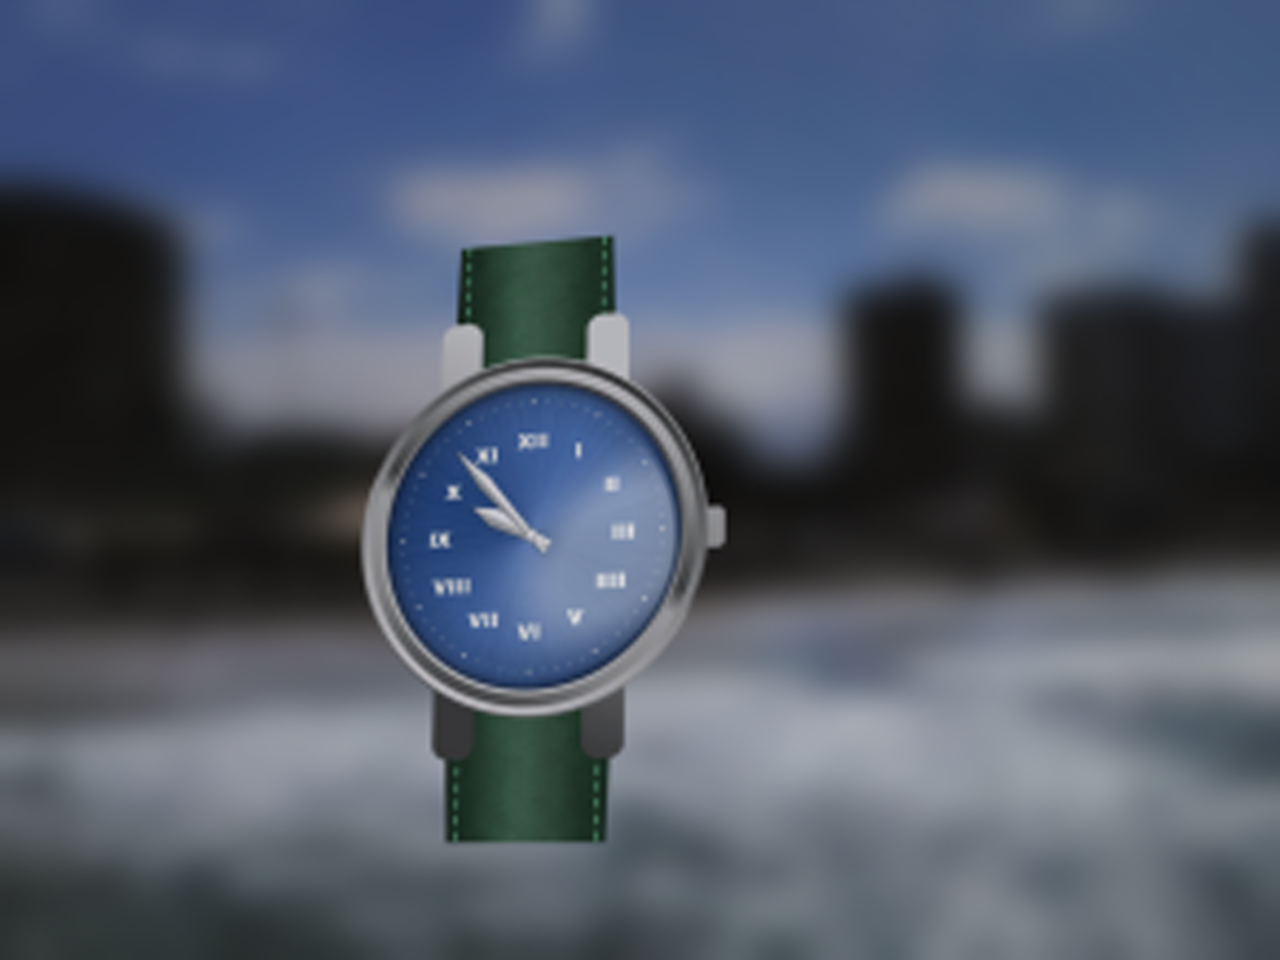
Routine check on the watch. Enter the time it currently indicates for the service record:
9:53
